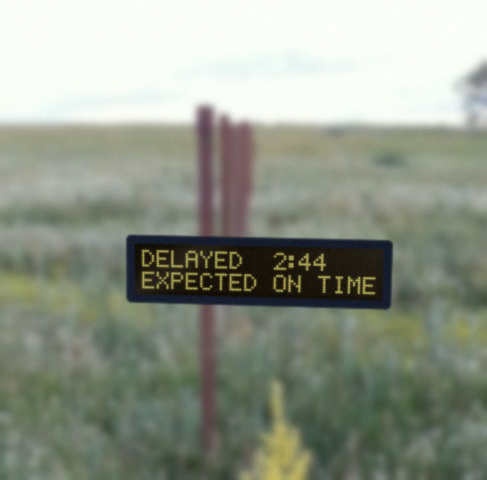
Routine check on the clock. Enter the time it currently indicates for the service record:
2:44
